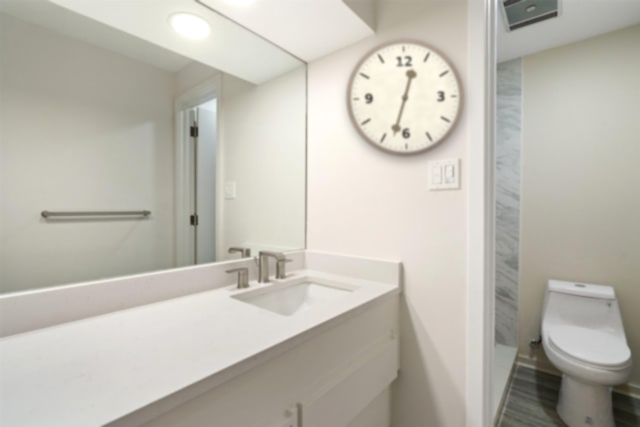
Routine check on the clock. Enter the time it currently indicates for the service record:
12:33
